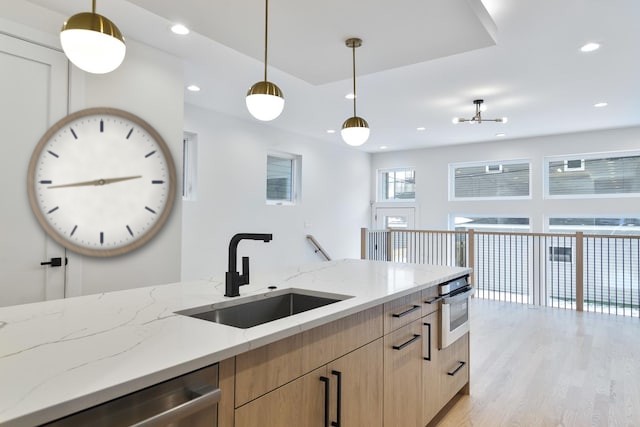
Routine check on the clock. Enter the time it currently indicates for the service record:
2:44
